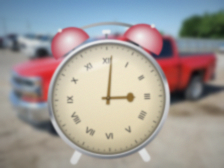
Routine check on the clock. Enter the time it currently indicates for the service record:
3:01
